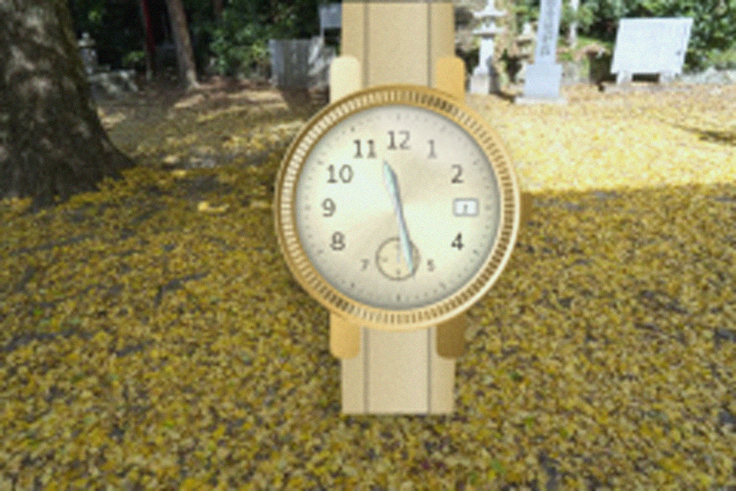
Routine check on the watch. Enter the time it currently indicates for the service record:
11:28
